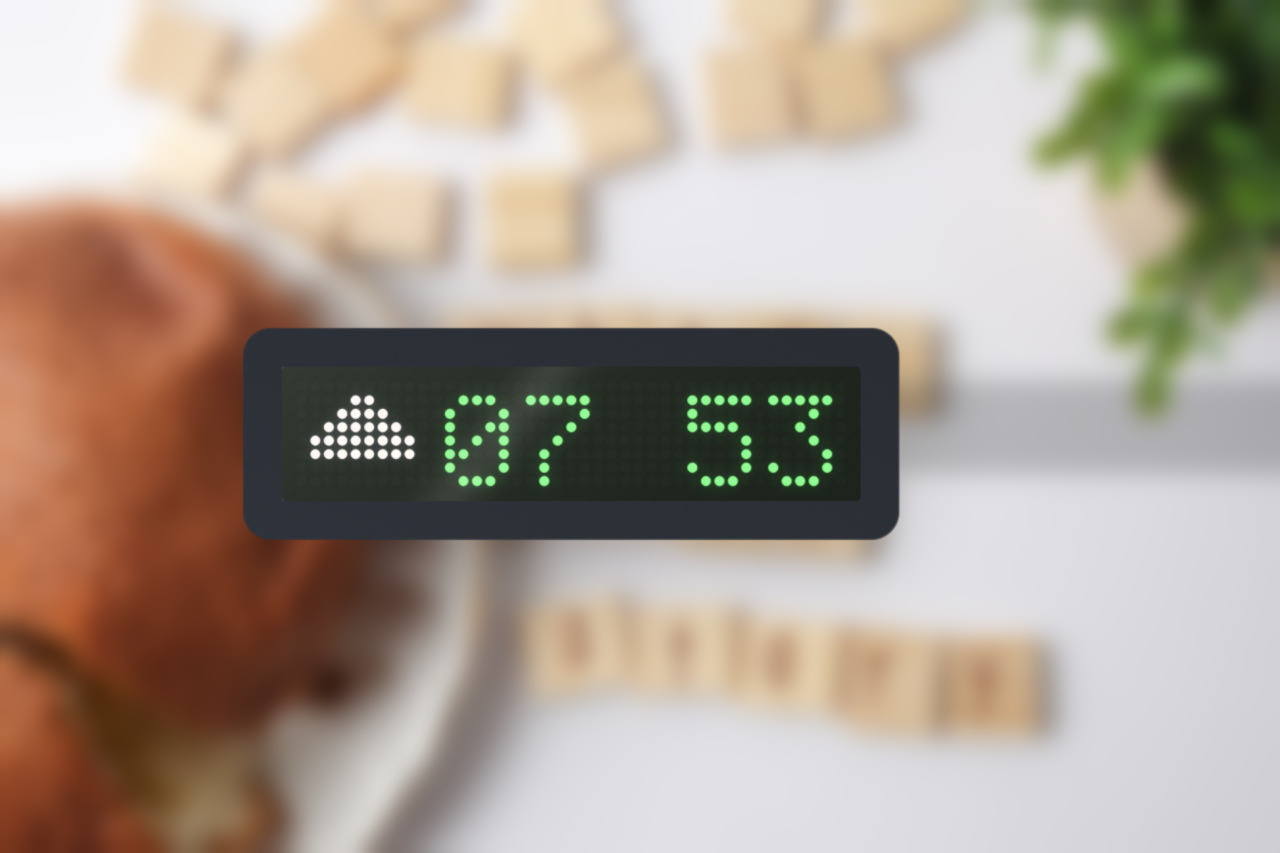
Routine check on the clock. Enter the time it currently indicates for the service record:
7:53
